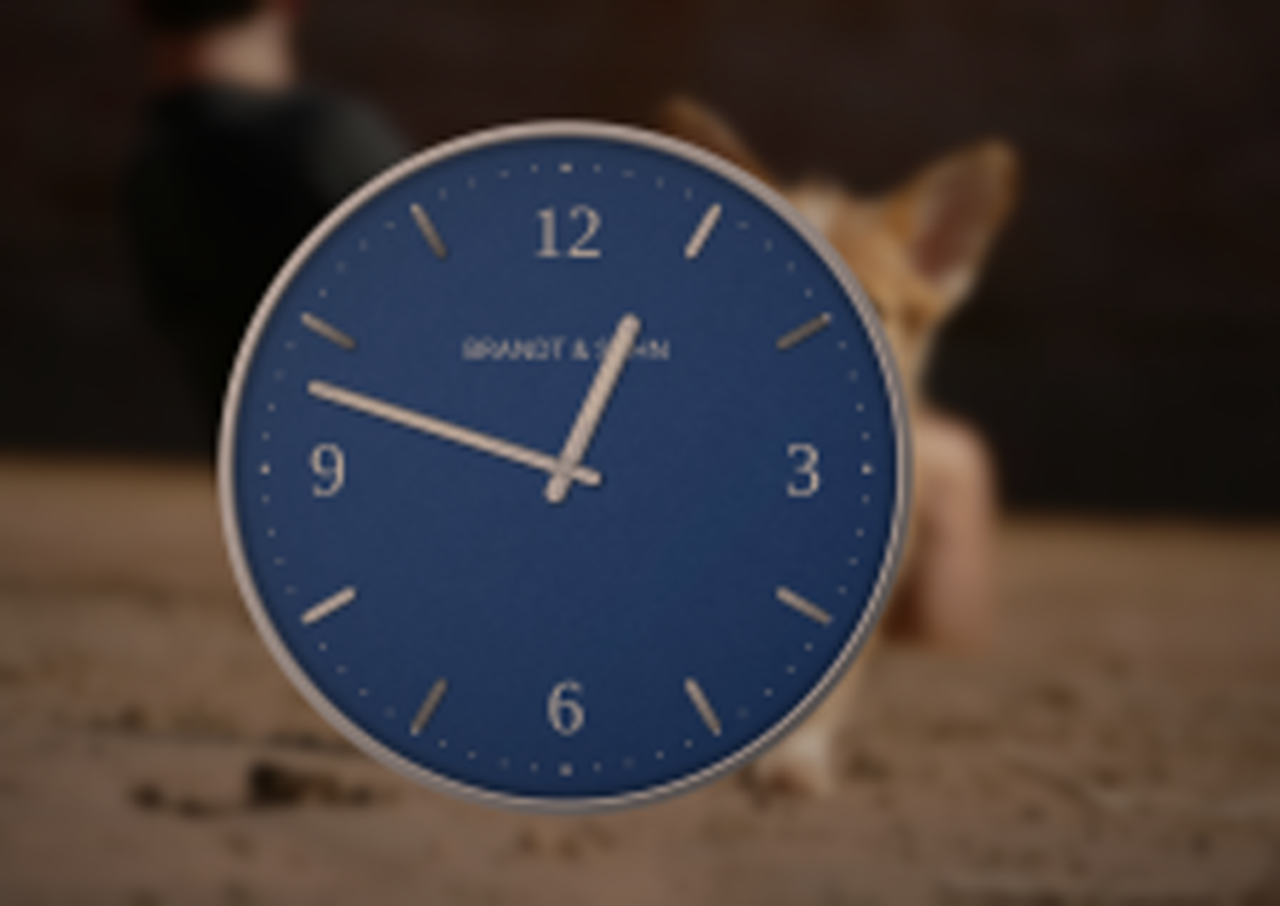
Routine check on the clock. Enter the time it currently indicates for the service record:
12:48
